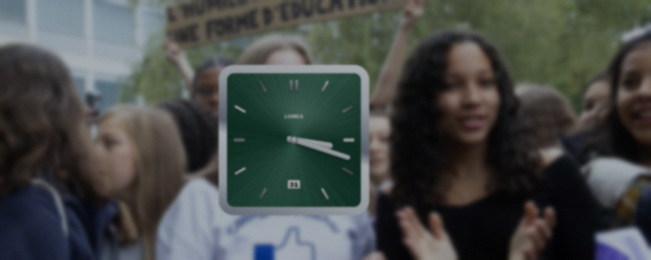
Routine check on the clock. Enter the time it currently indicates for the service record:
3:18
